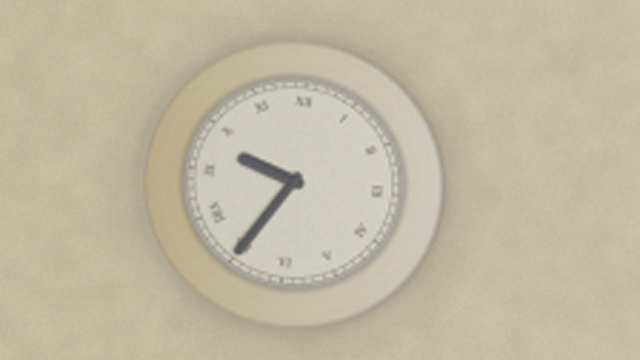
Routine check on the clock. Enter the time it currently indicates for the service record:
9:35
